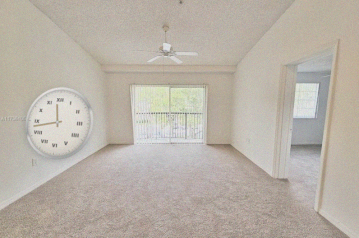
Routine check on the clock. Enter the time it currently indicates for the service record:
11:43
